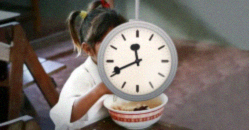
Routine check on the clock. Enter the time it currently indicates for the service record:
11:41
